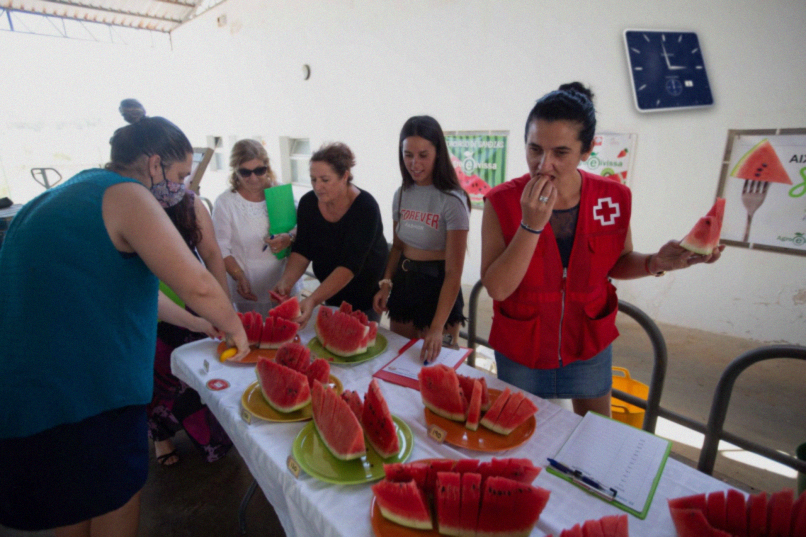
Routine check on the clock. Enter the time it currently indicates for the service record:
2:59
